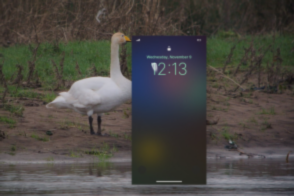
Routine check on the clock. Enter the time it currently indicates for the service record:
12:13
